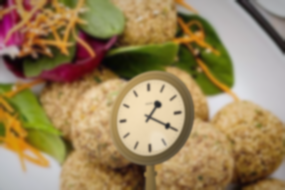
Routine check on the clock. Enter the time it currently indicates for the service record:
1:20
